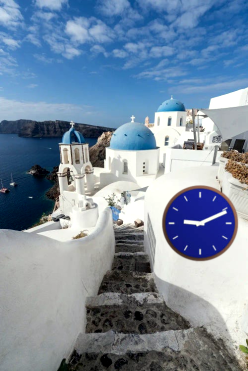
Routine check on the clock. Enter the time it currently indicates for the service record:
9:11
